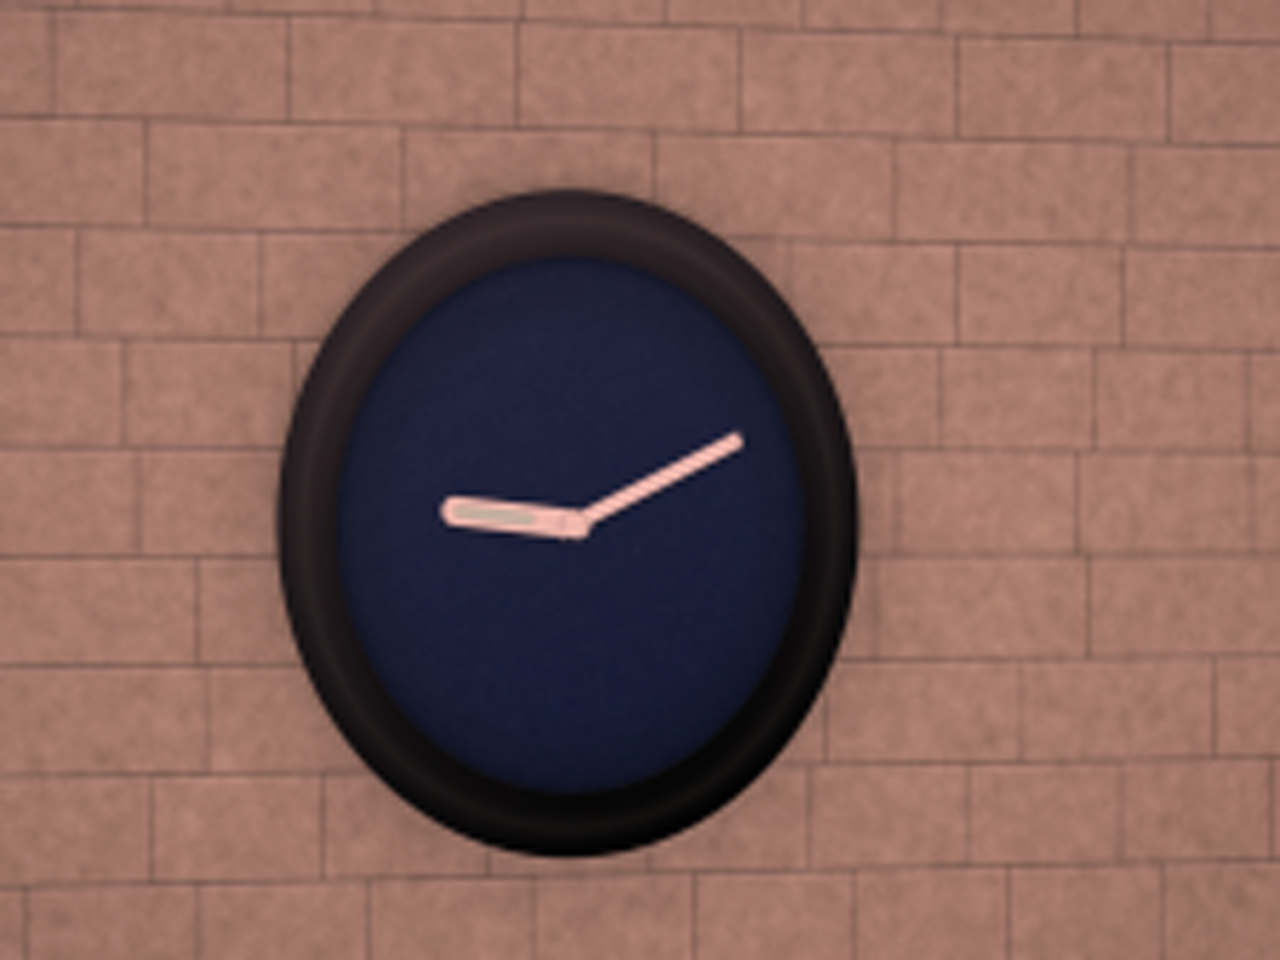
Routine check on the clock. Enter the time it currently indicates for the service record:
9:11
